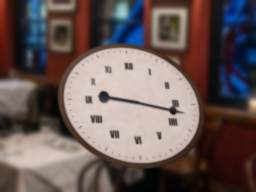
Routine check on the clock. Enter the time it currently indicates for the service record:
9:17
